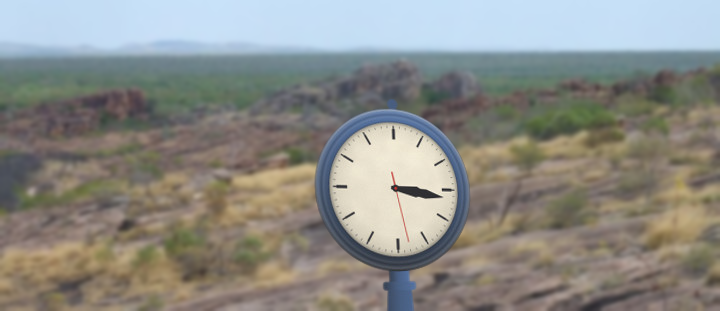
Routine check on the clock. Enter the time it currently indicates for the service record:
3:16:28
